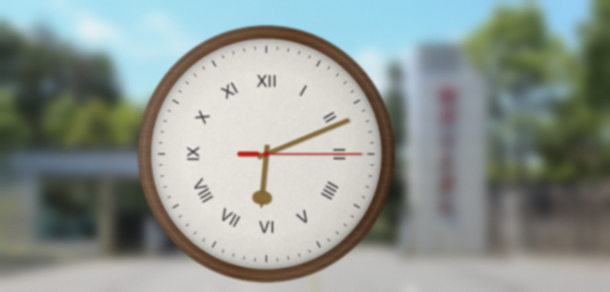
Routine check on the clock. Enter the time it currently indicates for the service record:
6:11:15
